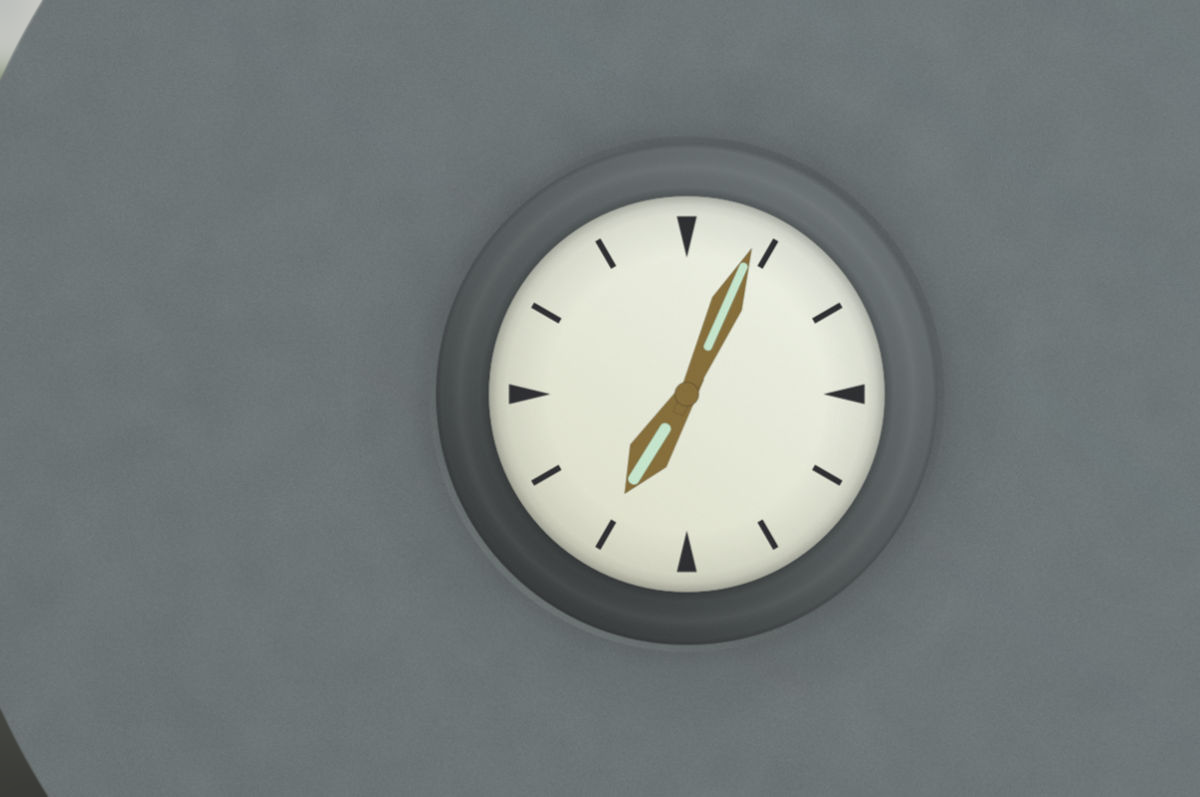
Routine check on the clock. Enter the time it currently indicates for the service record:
7:04
